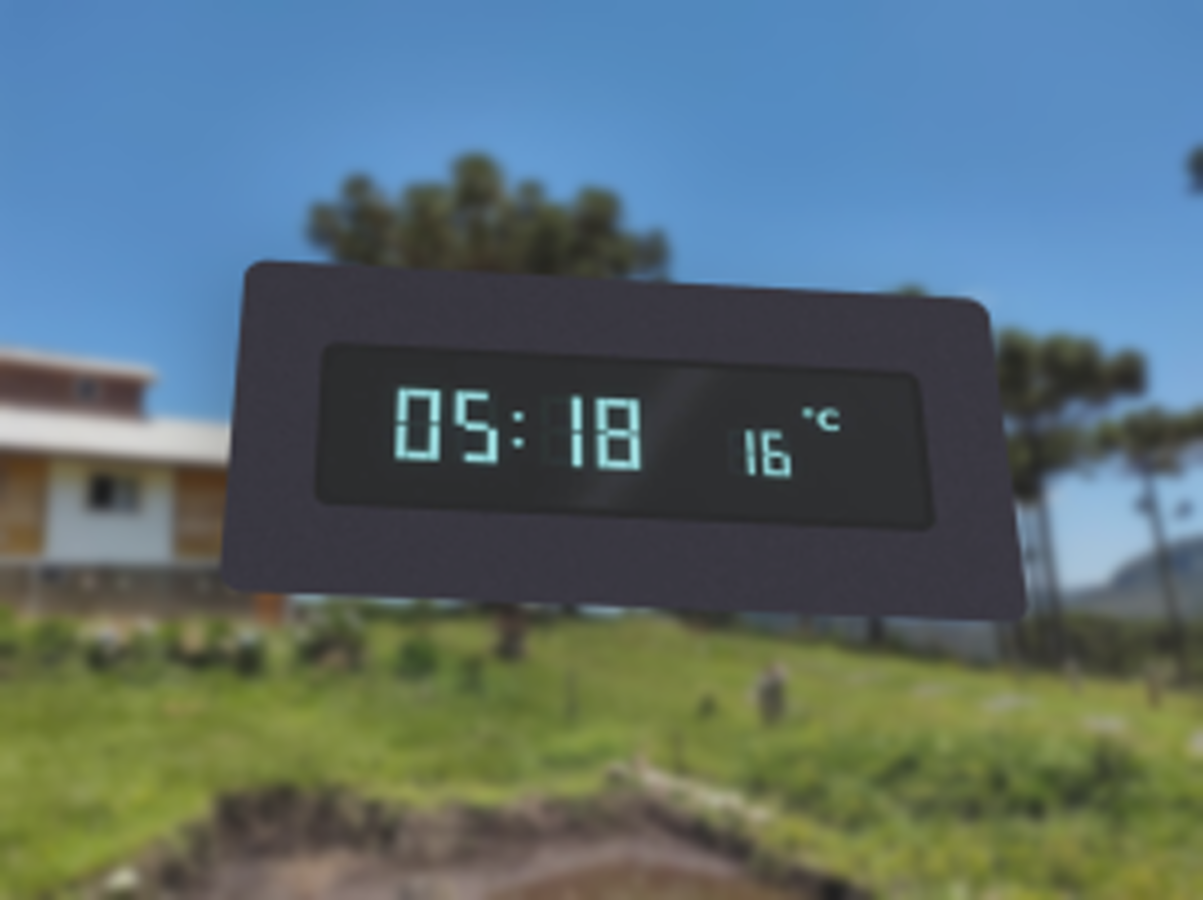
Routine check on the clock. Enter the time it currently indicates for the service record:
5:18
